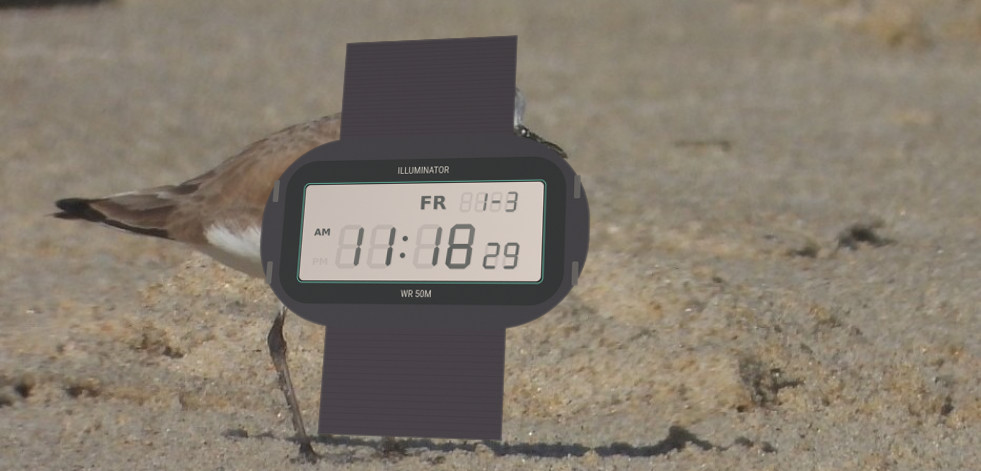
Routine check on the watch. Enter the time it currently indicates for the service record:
11:18:29
